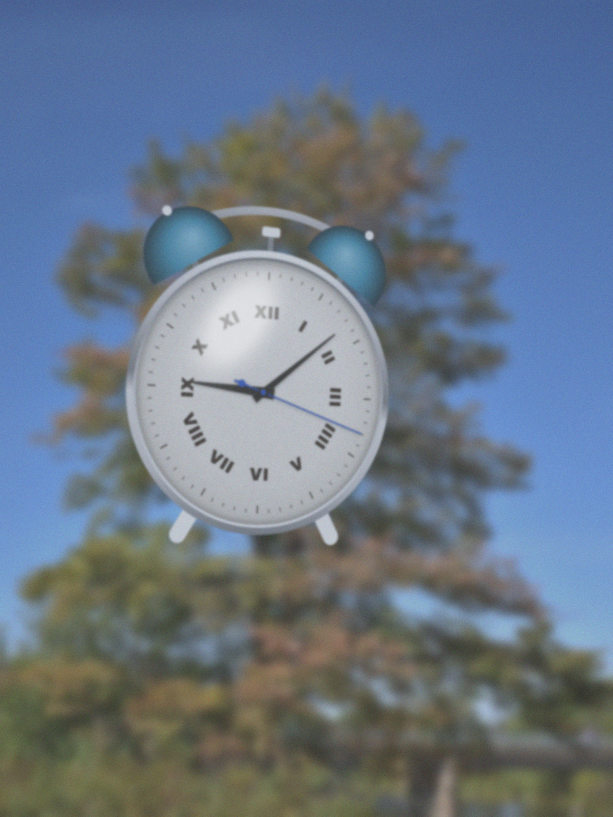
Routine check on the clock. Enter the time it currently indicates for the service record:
9:08:18
